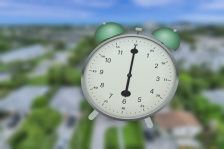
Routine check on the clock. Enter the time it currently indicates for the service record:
6:00
